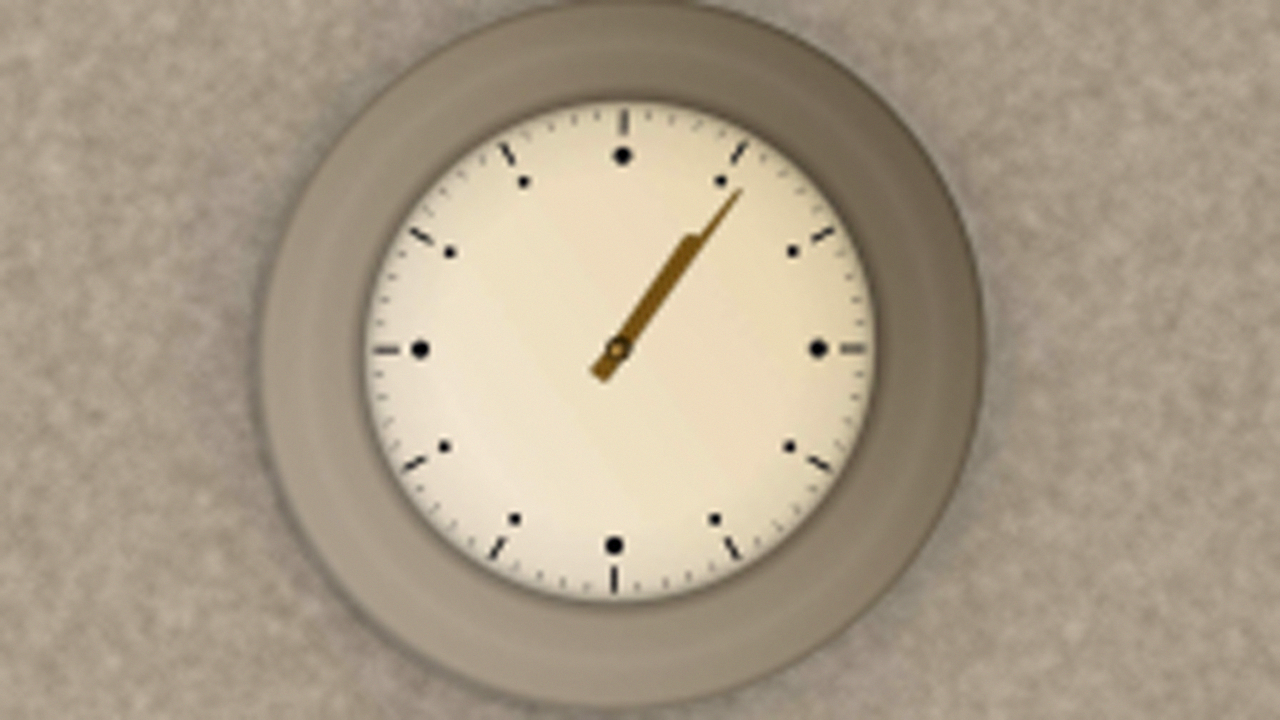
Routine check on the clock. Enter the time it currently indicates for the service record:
1:06
